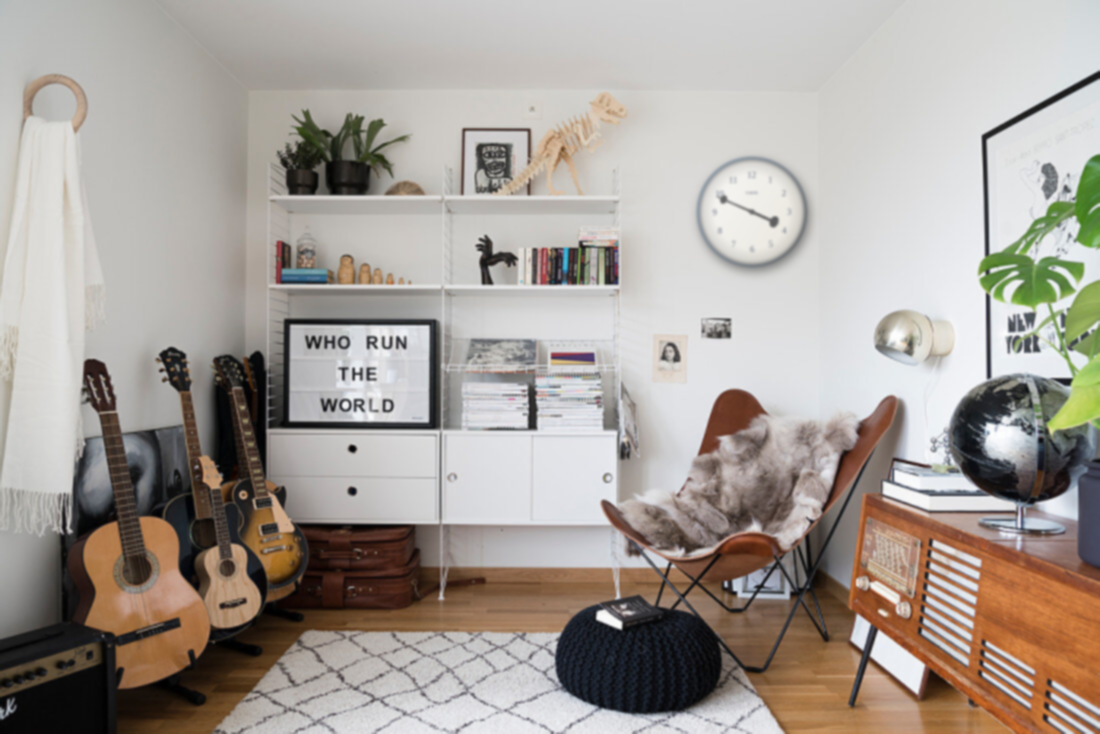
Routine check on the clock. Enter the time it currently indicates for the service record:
3:49
